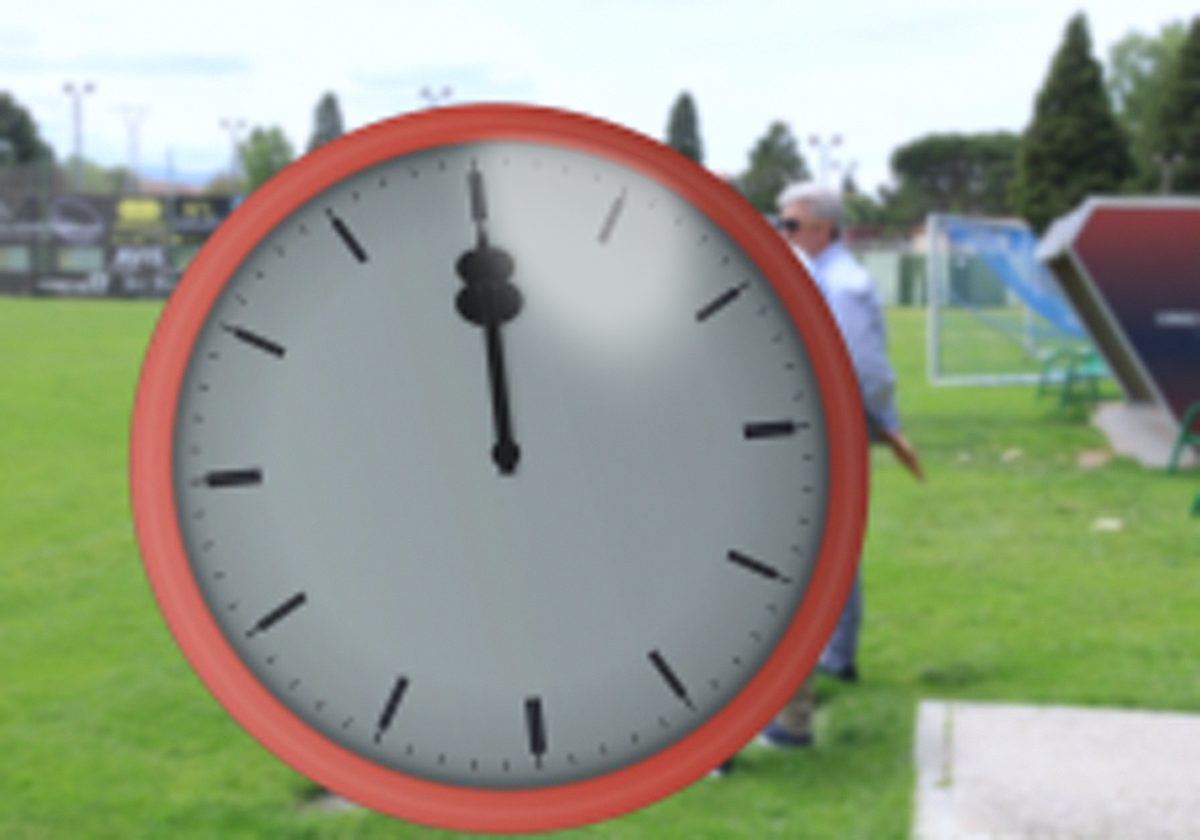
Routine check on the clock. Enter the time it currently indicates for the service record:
12:00
